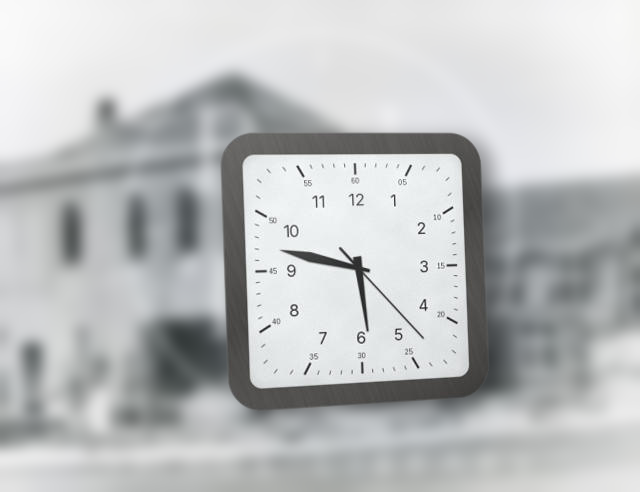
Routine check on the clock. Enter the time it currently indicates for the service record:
5:47:23
